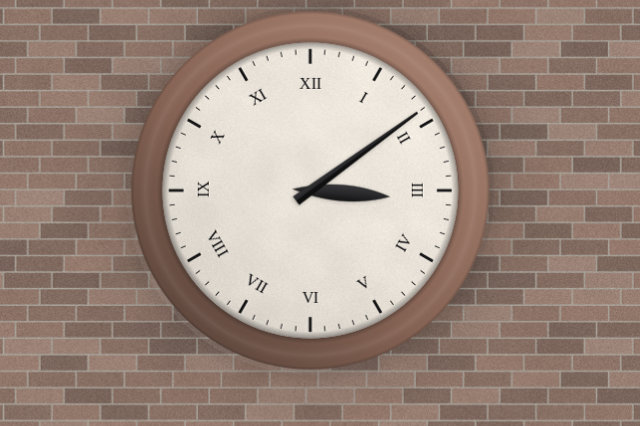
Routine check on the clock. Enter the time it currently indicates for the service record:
3:09
